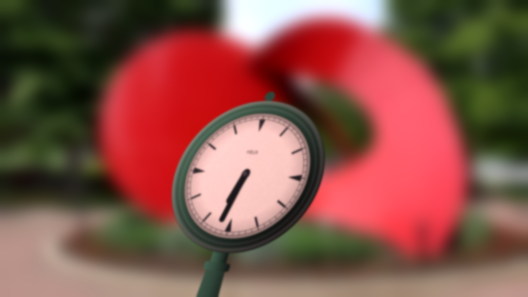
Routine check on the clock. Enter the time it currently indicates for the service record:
6:32
